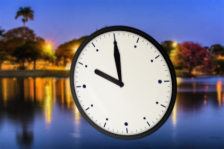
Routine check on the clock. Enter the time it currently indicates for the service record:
10:00
